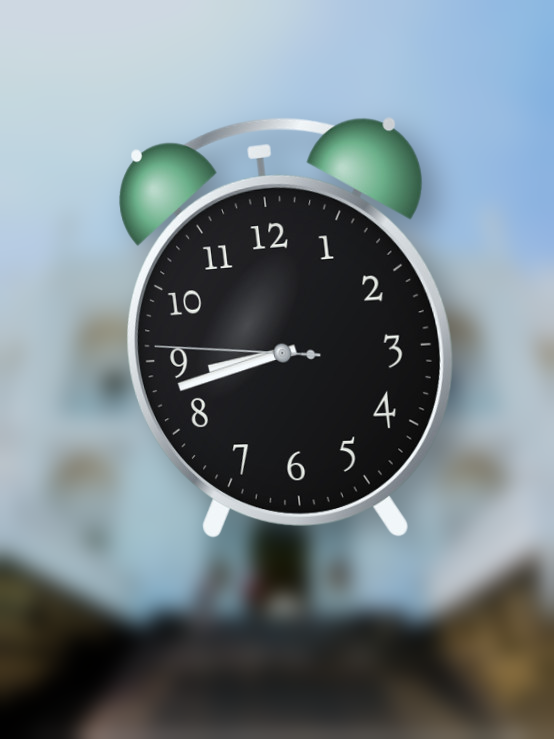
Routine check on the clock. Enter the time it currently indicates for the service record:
8:42:46
